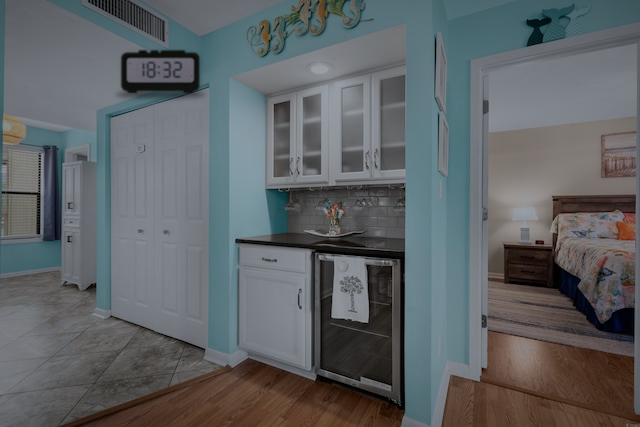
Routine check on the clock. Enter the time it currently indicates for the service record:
18:32
